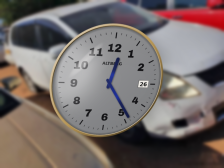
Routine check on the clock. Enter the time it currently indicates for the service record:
12:24
